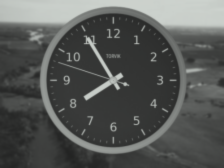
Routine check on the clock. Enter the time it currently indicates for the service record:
7:54:48
